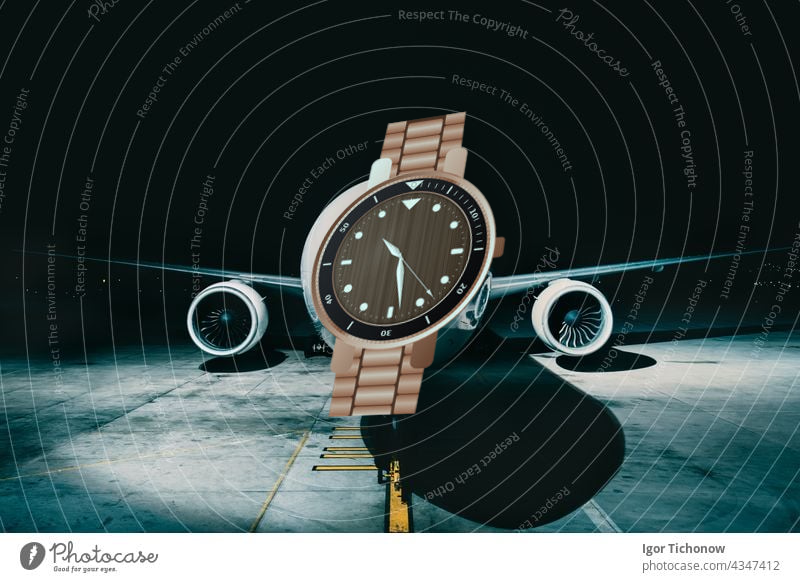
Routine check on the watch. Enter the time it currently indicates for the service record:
10:28:23
